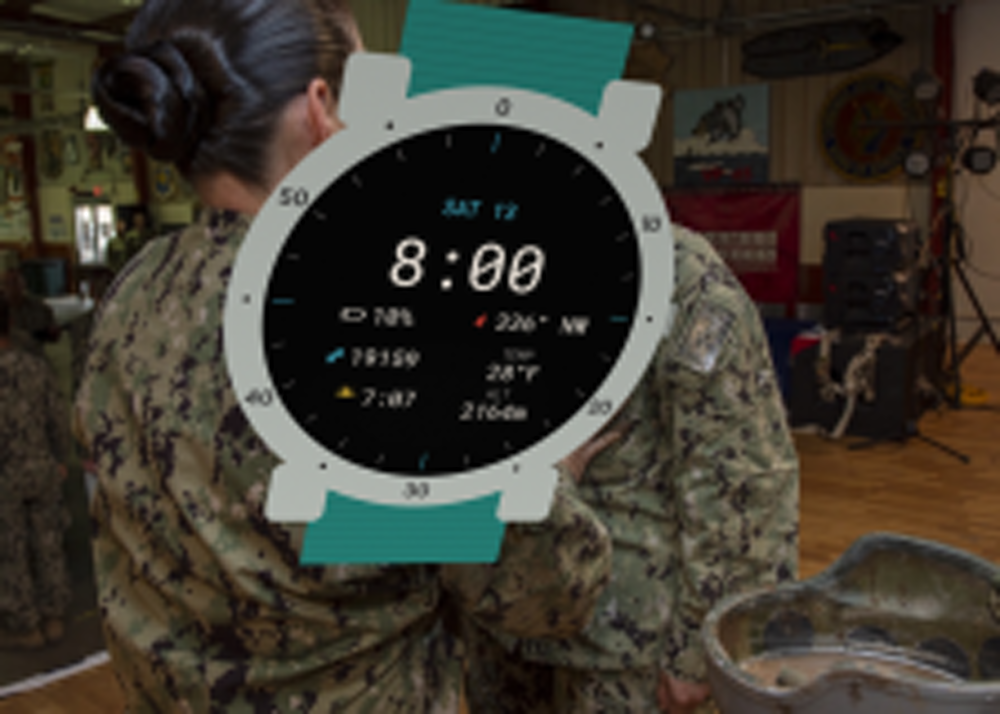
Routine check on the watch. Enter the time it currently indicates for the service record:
8:00
